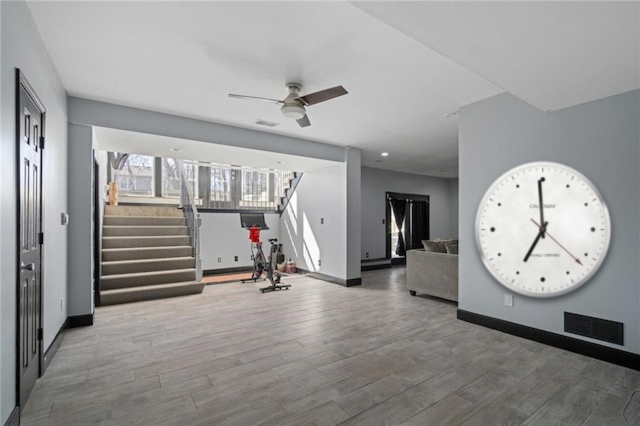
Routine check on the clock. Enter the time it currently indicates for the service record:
6:59:22
